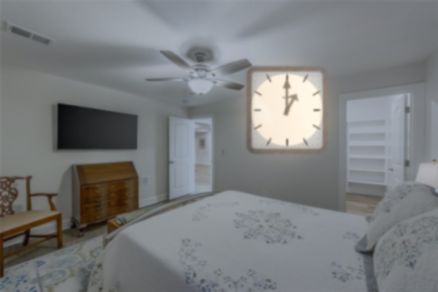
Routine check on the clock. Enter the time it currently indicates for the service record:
1:00
